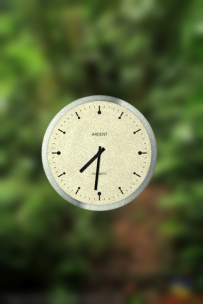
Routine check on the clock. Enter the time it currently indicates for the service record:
7:31
